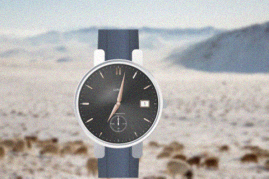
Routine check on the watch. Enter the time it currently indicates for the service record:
7:02
